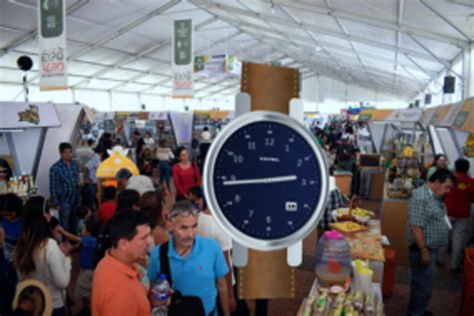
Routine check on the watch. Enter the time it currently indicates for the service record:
2:44
